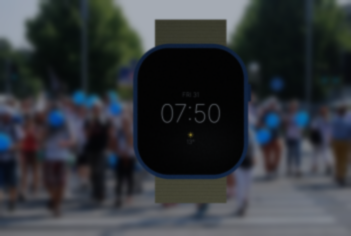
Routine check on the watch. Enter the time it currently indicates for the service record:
7:50
